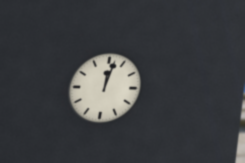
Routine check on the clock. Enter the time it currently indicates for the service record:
12:02
